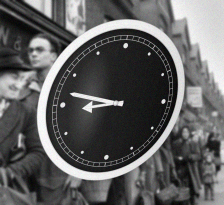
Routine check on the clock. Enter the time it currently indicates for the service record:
8:47
